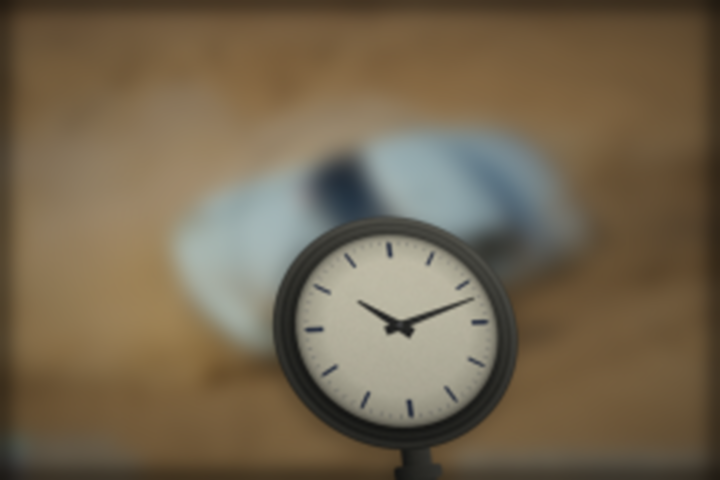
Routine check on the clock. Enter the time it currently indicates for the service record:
10:12
